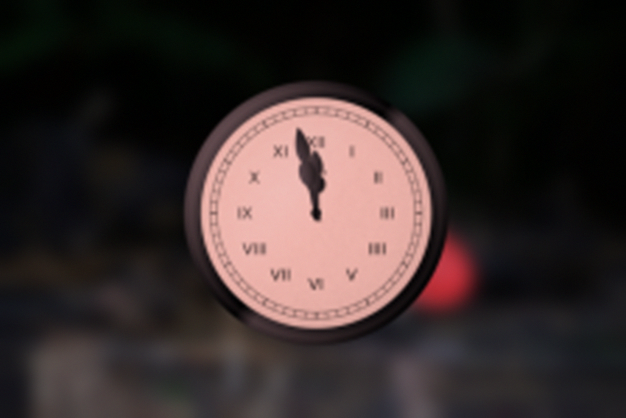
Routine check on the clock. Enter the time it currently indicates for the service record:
11:58
